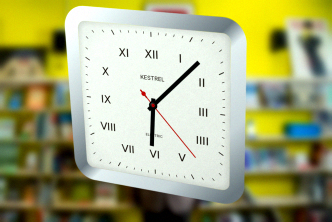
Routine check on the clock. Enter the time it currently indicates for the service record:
6:07:23
